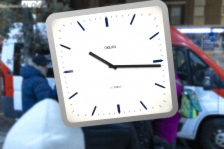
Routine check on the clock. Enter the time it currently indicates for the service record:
10:16
